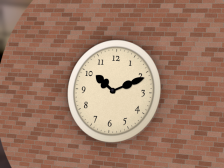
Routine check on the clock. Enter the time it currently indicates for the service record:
10:11
